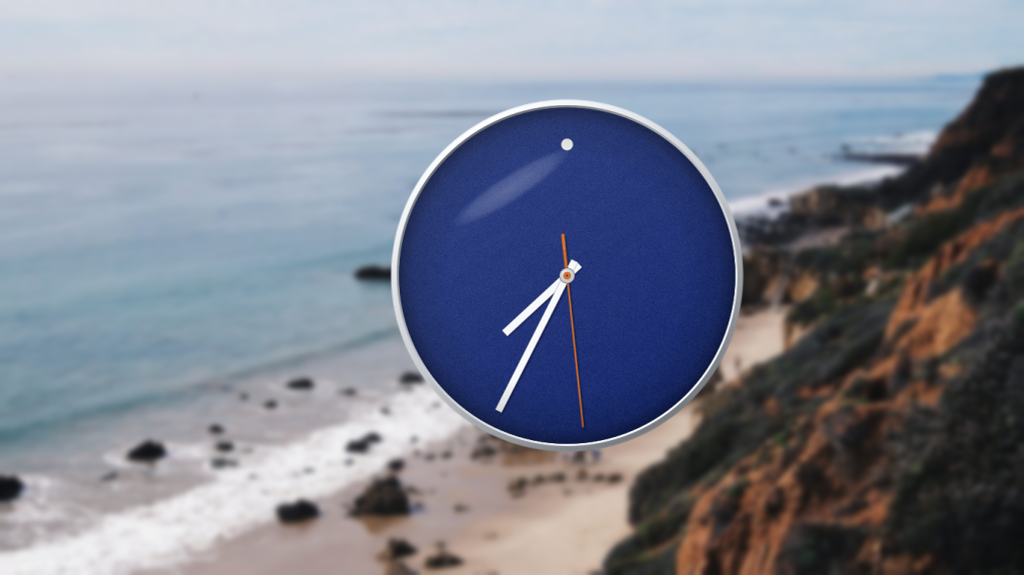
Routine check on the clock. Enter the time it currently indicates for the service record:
7:34:29
